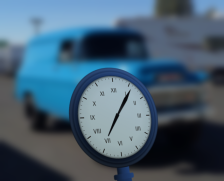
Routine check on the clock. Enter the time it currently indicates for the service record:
7:06
